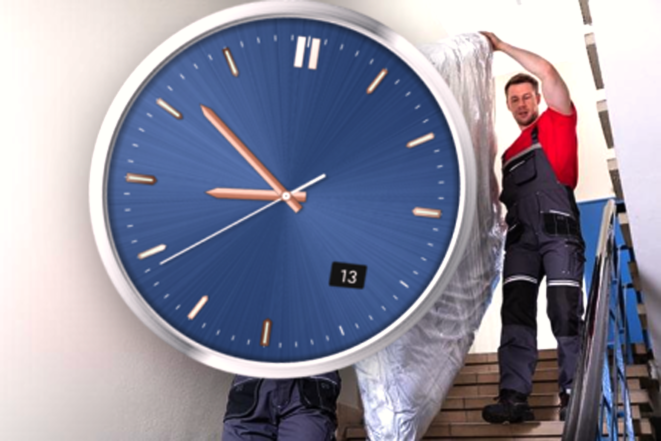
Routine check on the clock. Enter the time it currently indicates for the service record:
8:51:39
